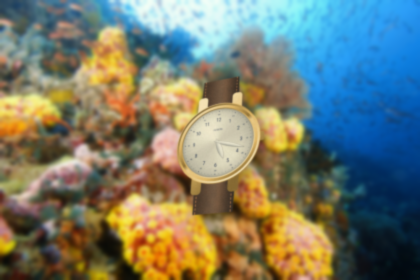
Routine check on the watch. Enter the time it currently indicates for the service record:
5:18
